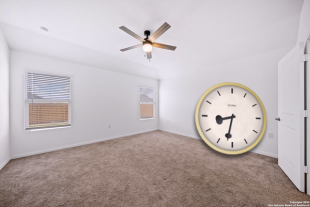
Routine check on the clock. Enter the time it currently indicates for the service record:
8:32
